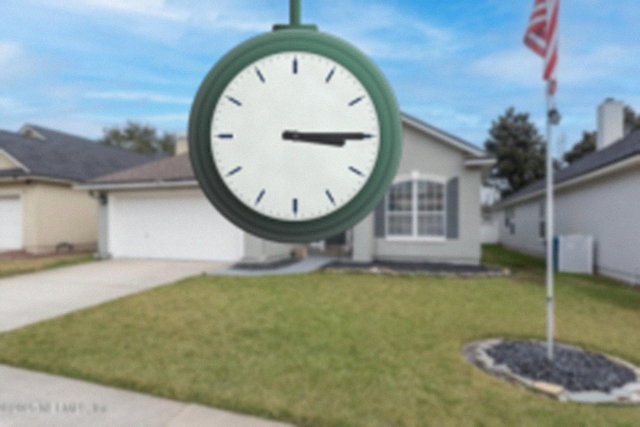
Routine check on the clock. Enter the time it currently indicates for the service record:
3:15
